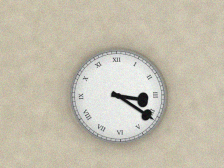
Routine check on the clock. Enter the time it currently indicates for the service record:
3:21
